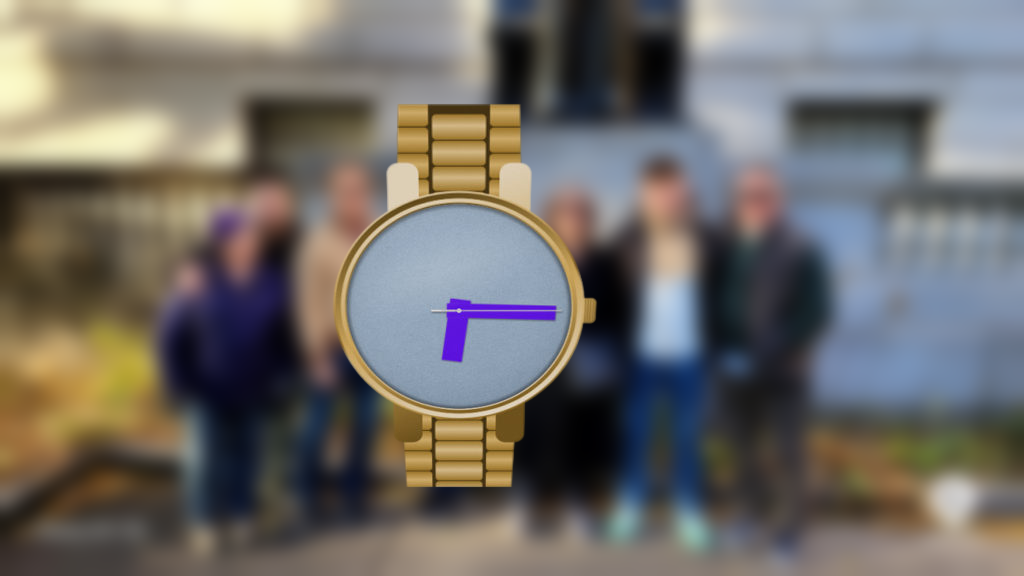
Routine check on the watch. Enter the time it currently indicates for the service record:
6:15:15
